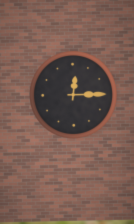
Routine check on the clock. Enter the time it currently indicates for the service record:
12:15
